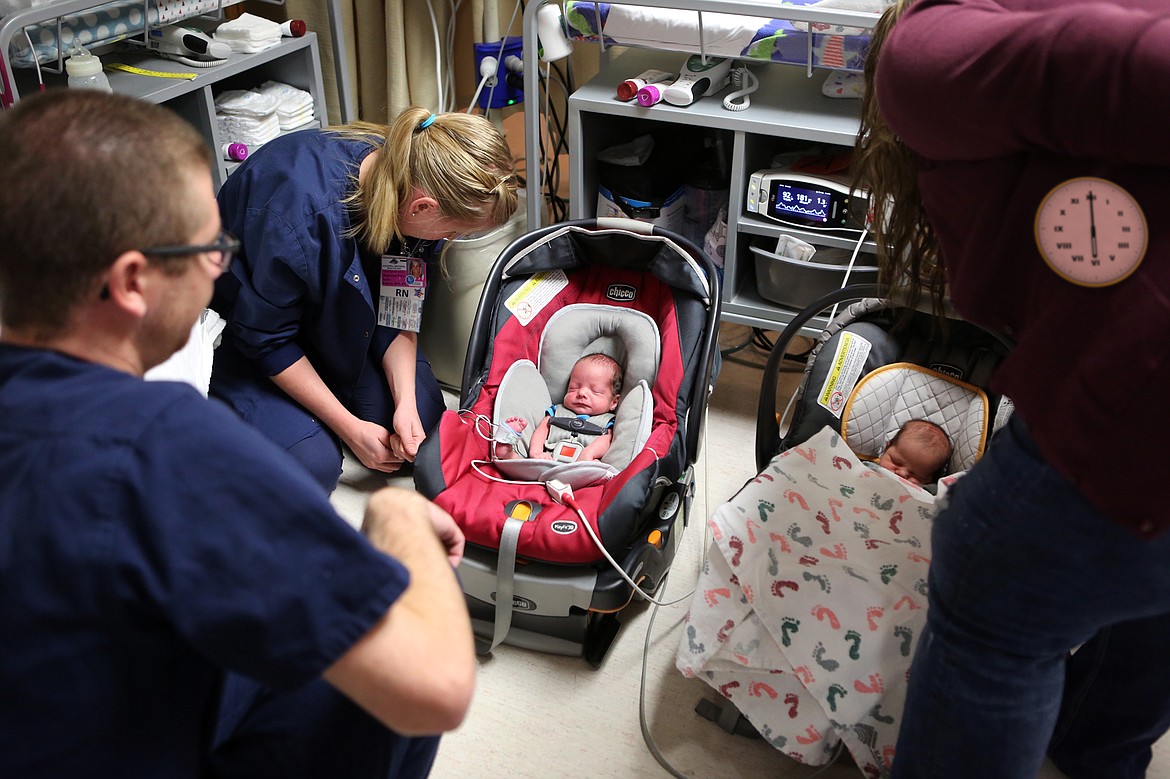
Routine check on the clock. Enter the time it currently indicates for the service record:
6:00
